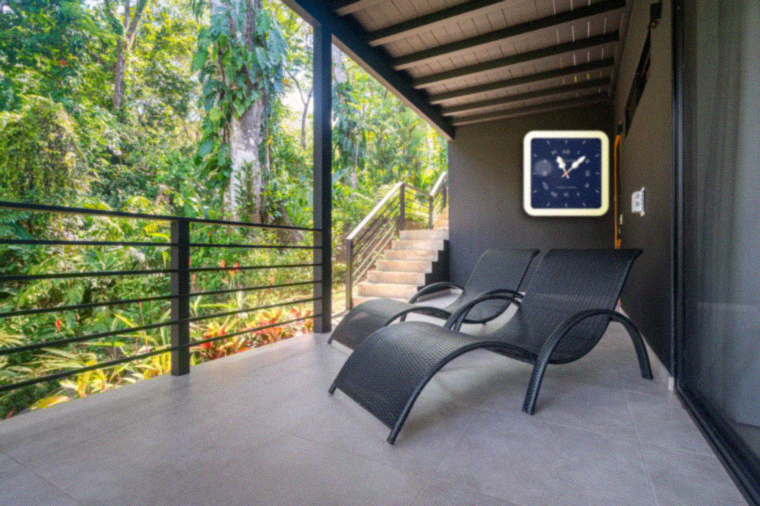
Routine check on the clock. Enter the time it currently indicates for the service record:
11:08
